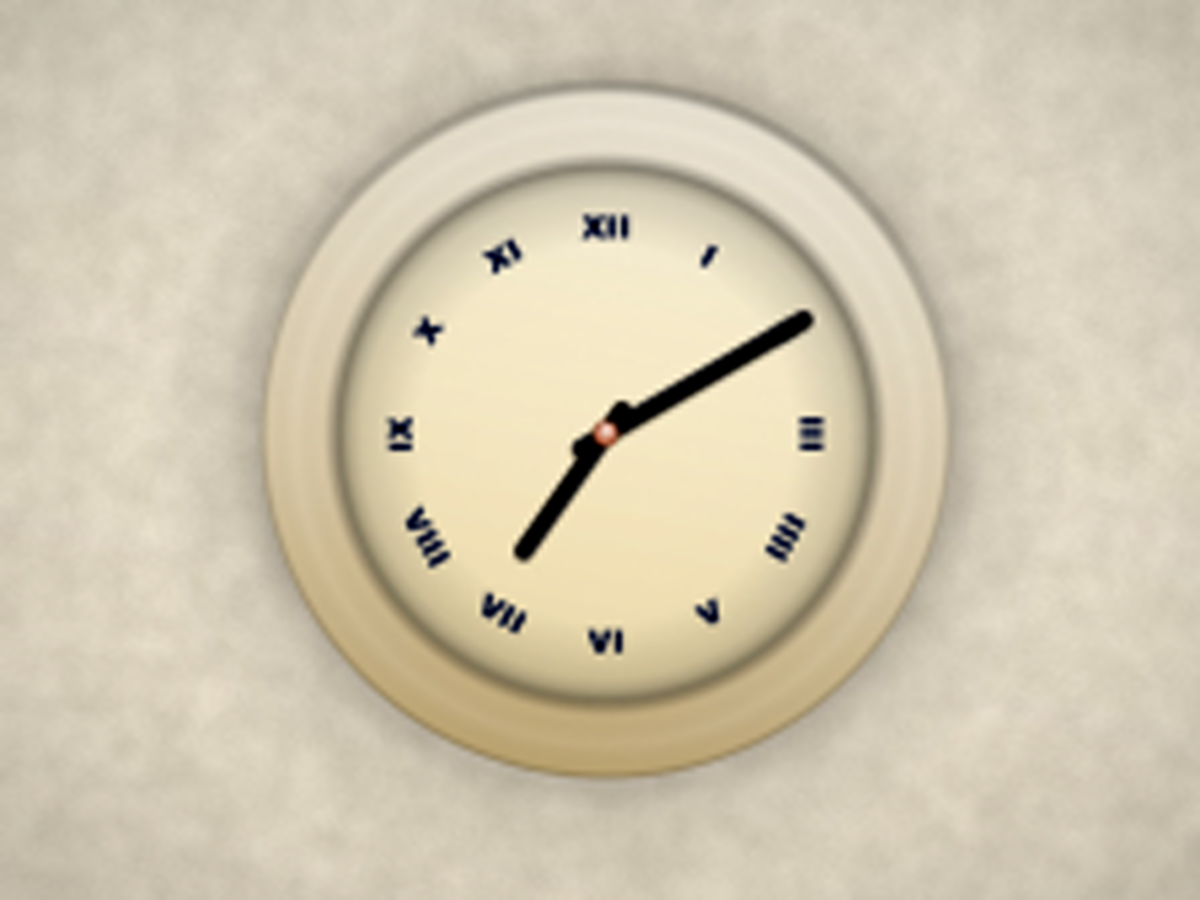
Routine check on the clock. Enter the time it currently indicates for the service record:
7:10
